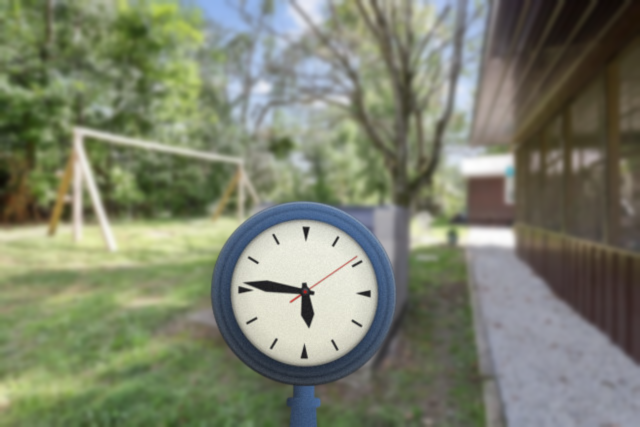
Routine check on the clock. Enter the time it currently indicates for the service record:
5:46:09
